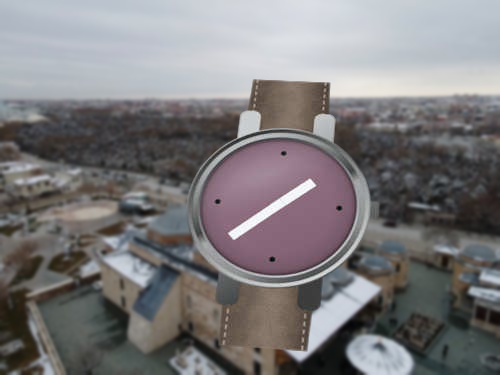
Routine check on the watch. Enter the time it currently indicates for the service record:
1:38
